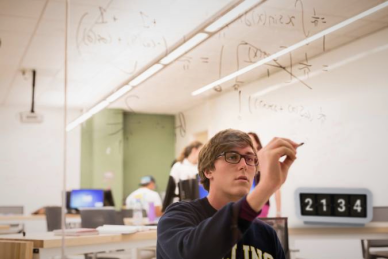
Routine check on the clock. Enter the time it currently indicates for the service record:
21:34
